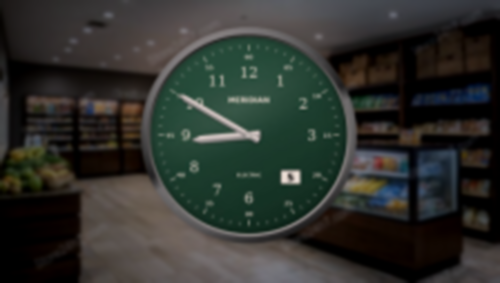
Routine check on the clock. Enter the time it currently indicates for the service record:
8:50
